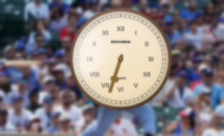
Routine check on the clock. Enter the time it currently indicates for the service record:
6:33
